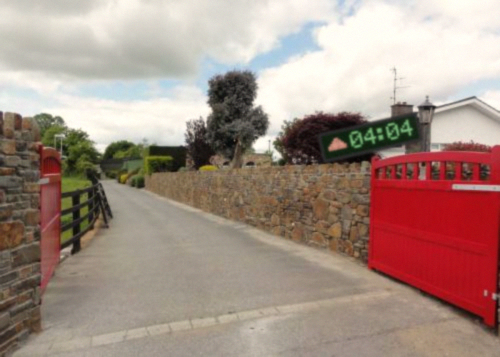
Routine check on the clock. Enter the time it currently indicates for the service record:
4:04
